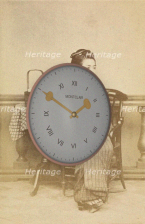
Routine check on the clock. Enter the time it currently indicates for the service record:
1:50
